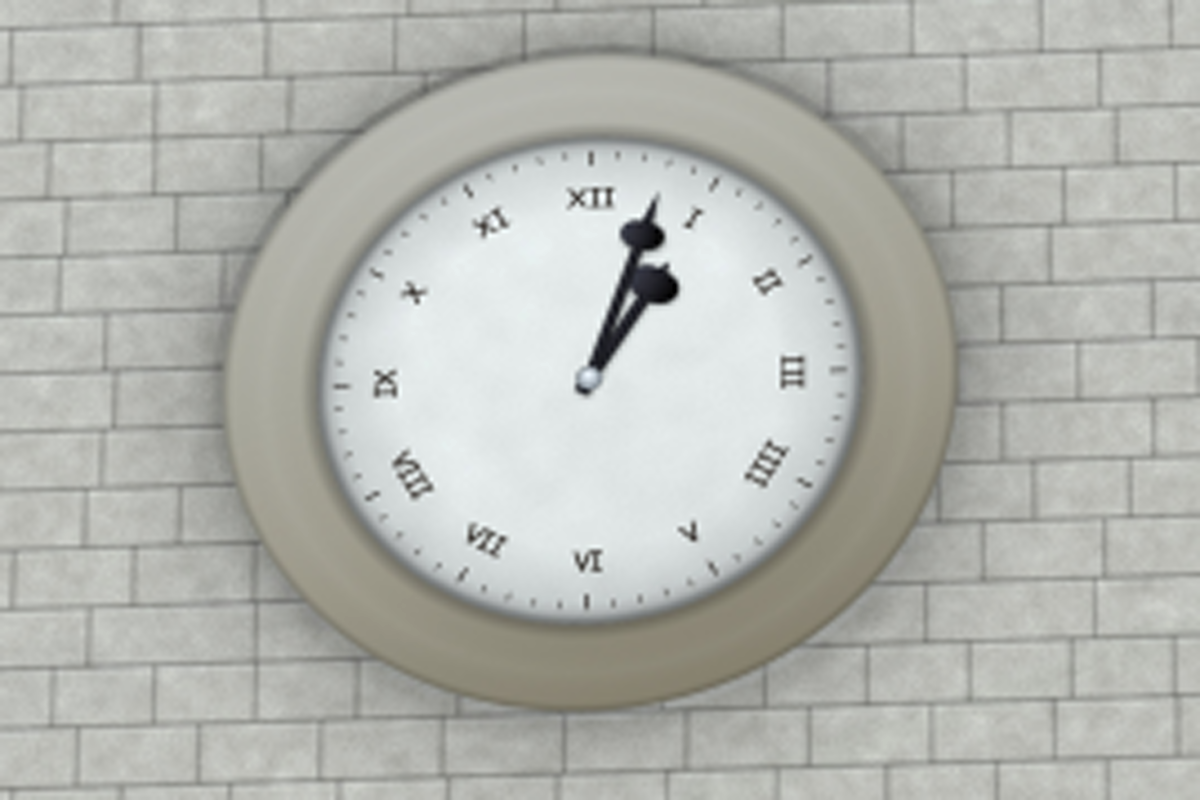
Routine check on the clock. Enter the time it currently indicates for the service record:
1:03
